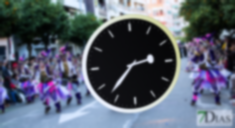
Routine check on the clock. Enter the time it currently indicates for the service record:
2:37
